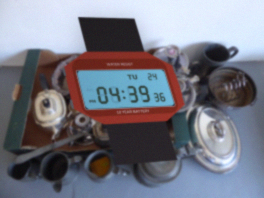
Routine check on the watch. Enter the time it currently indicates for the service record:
4:39
